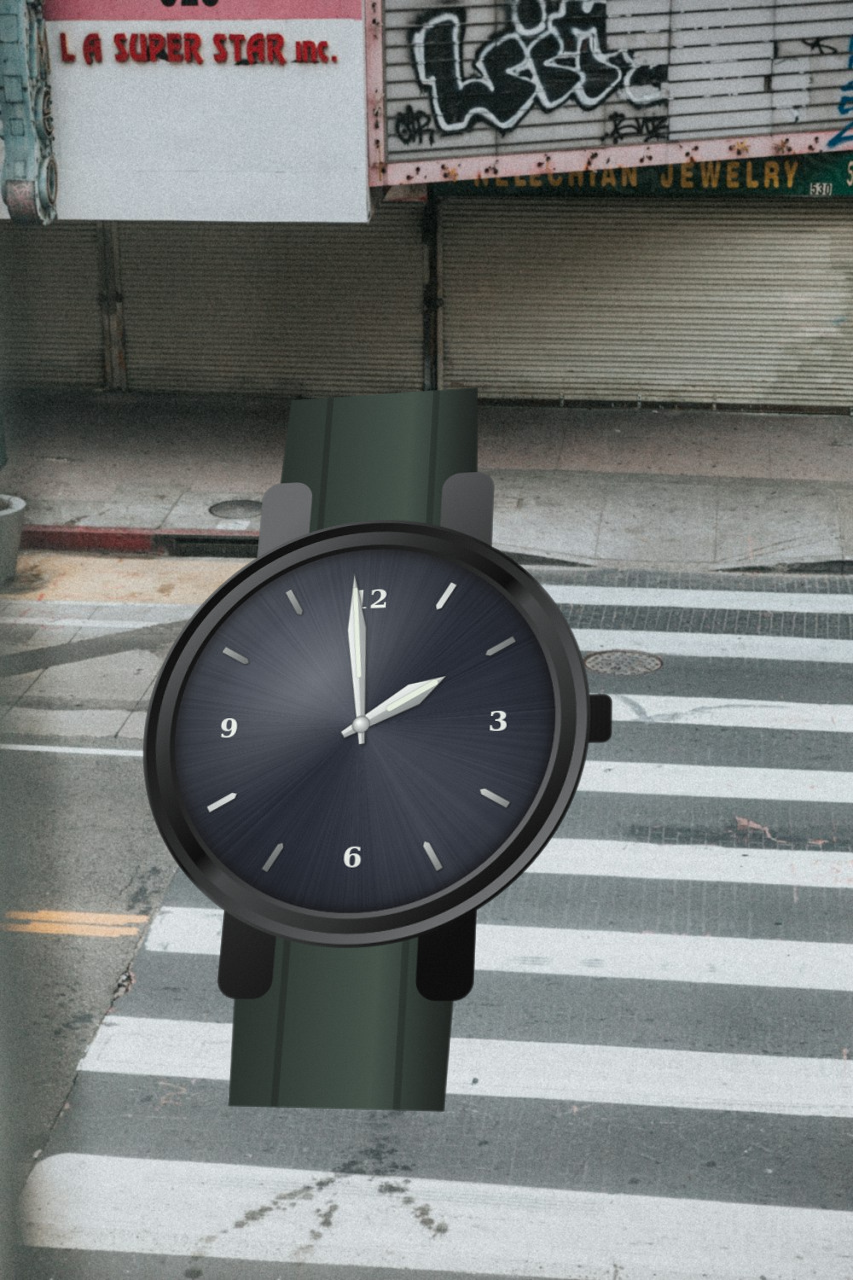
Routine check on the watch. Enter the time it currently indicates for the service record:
1:59
